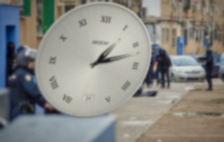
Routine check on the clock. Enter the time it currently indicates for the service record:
1:12
